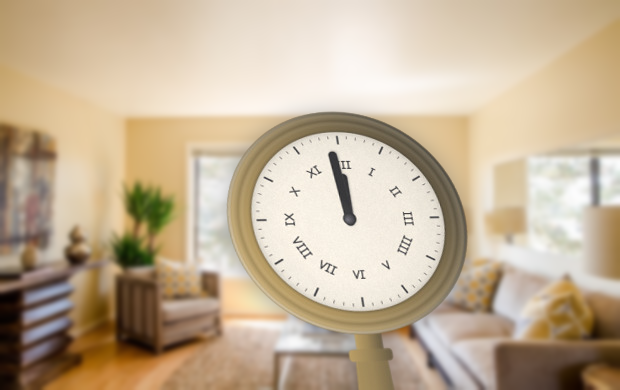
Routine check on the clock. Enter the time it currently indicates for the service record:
11:59
